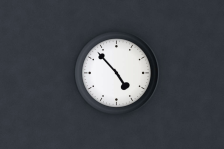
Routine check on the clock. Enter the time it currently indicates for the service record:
4:53
